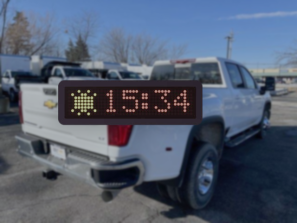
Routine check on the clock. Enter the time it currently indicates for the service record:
15:34
